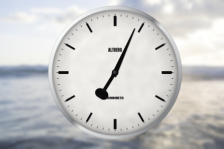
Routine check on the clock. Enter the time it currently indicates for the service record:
7:04
